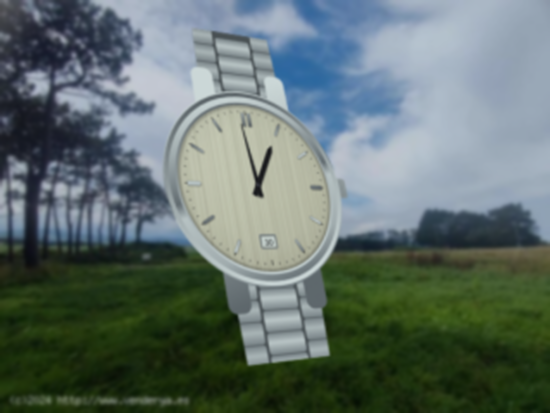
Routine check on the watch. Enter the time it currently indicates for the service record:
12:59
